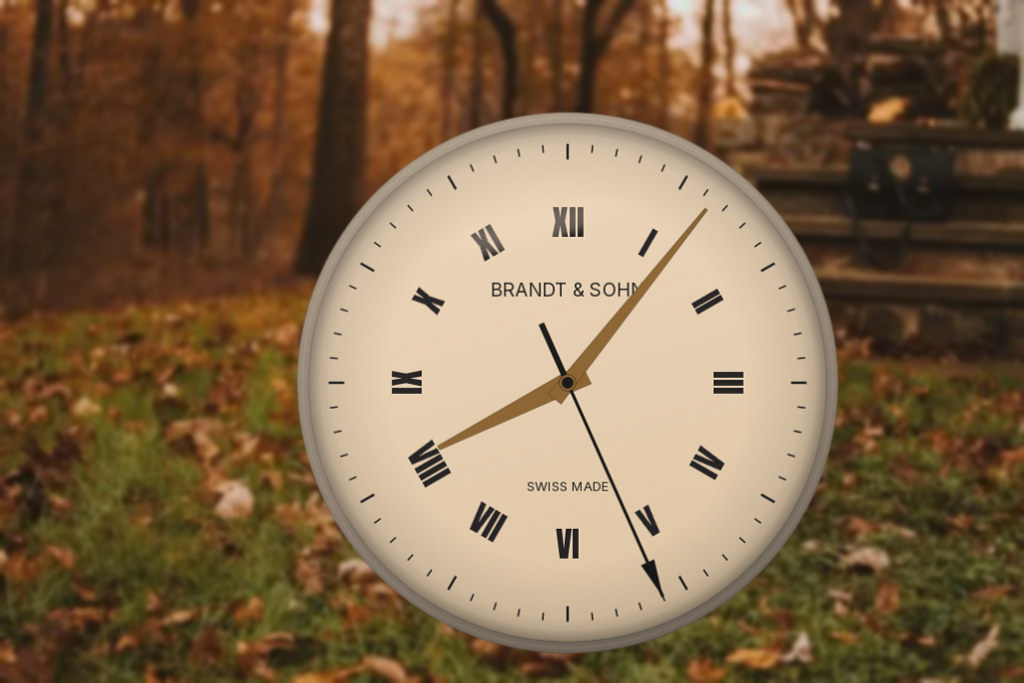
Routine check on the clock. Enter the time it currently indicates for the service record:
8:06:26
